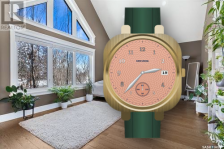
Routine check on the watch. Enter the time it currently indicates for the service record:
2:37
